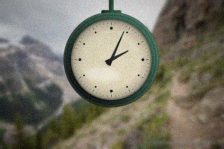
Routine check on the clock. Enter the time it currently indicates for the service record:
2:04
